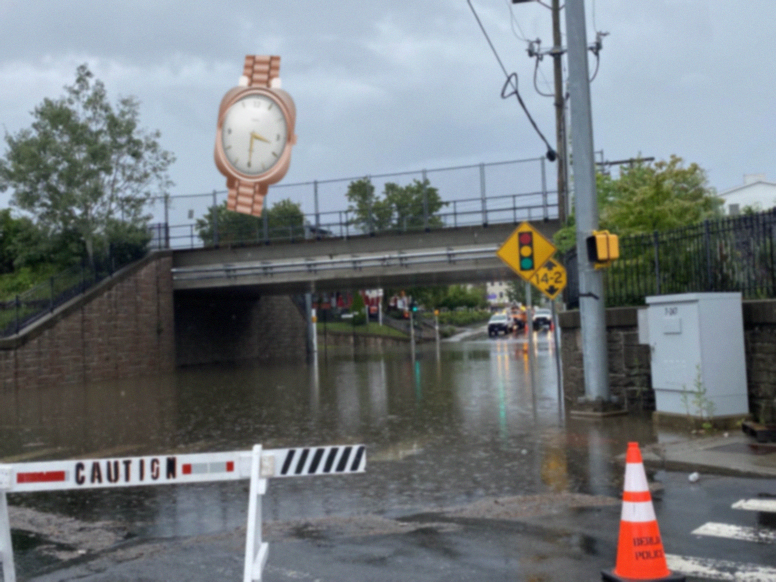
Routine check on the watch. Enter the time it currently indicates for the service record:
3:30
